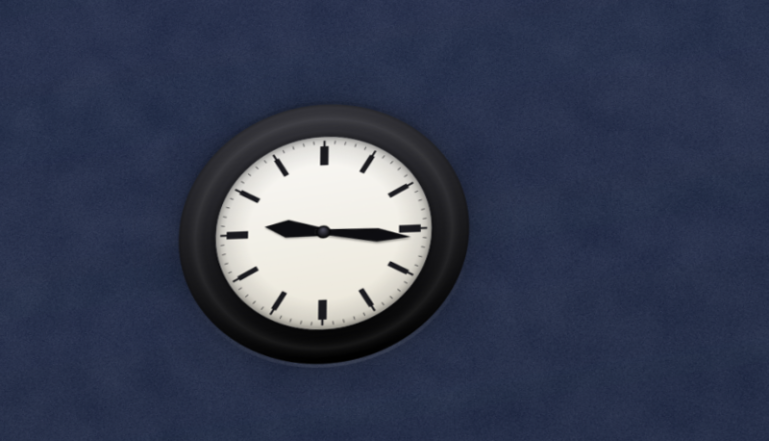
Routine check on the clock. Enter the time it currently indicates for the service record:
9:16
